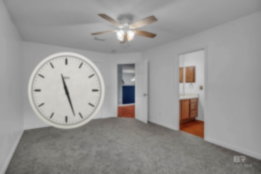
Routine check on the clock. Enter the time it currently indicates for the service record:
11:27
